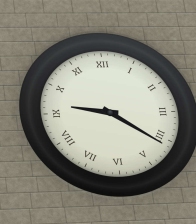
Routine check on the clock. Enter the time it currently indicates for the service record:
9:21
